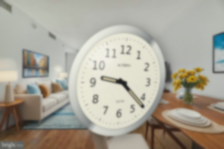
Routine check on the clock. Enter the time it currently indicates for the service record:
9:22
